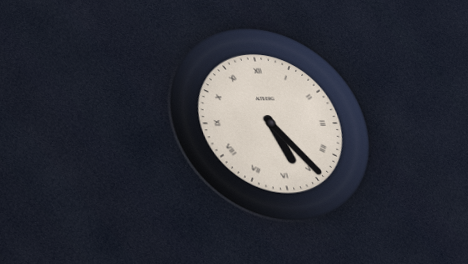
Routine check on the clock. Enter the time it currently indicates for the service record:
5:24
